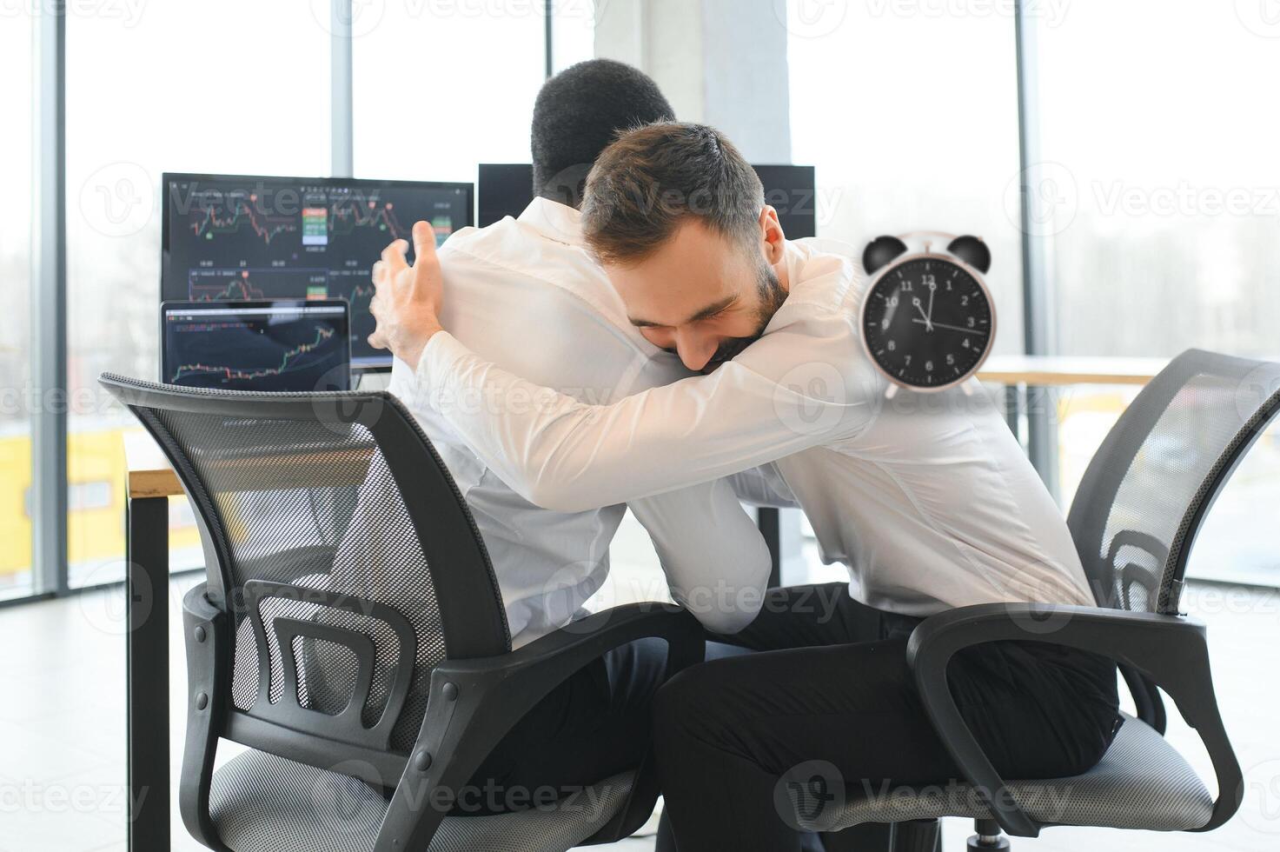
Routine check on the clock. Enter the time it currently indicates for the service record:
11:01:17
